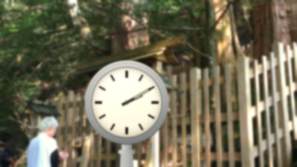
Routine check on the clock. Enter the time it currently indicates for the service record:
2:10
